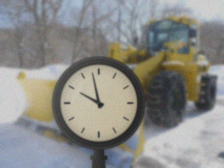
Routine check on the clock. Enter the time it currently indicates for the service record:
9:58
